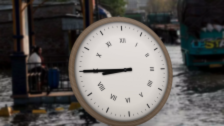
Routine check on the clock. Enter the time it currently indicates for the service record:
8:45
